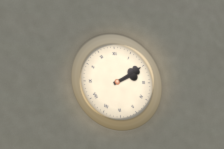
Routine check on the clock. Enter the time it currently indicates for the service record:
2:10
